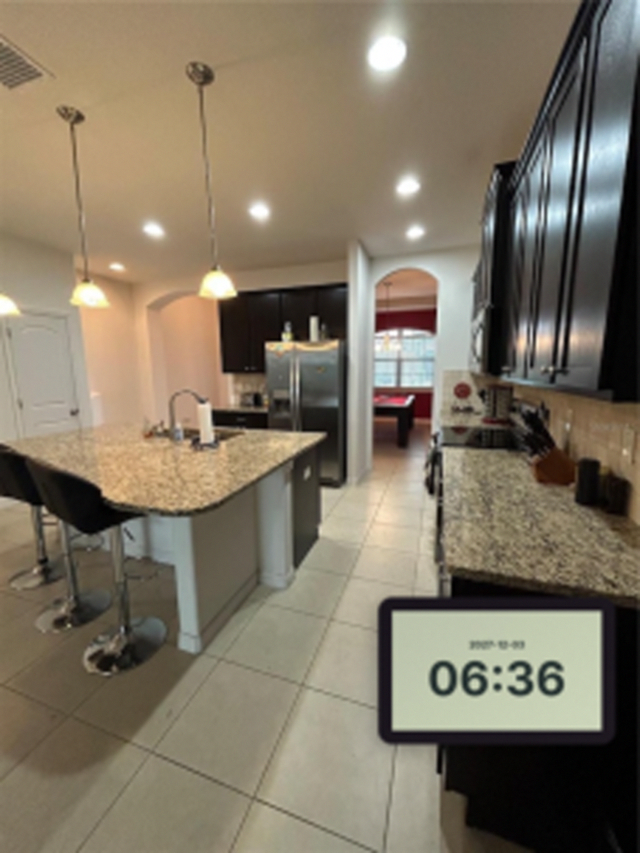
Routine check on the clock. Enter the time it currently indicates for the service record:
6:36
